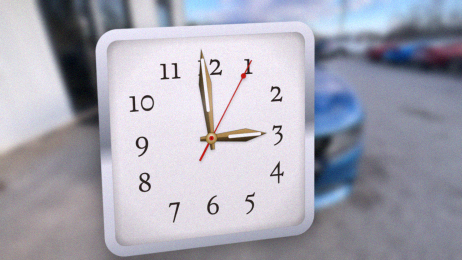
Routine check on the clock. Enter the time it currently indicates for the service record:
2:59:05
